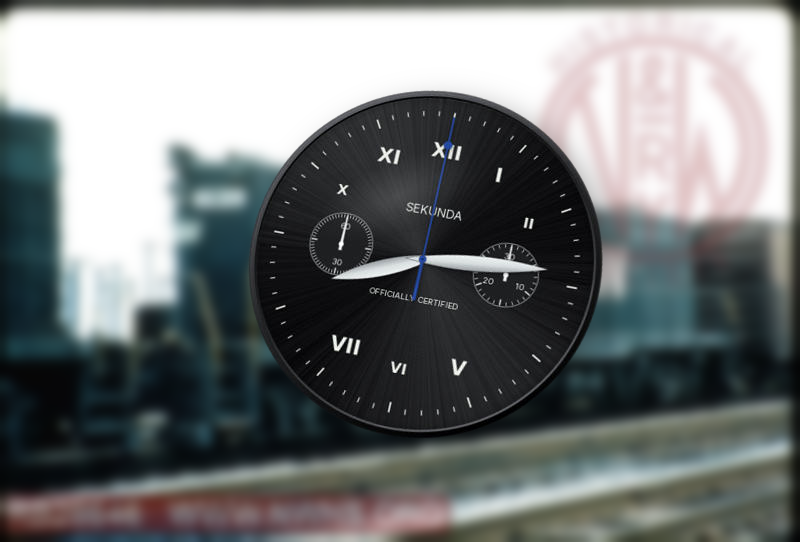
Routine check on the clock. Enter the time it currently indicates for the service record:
8:14
